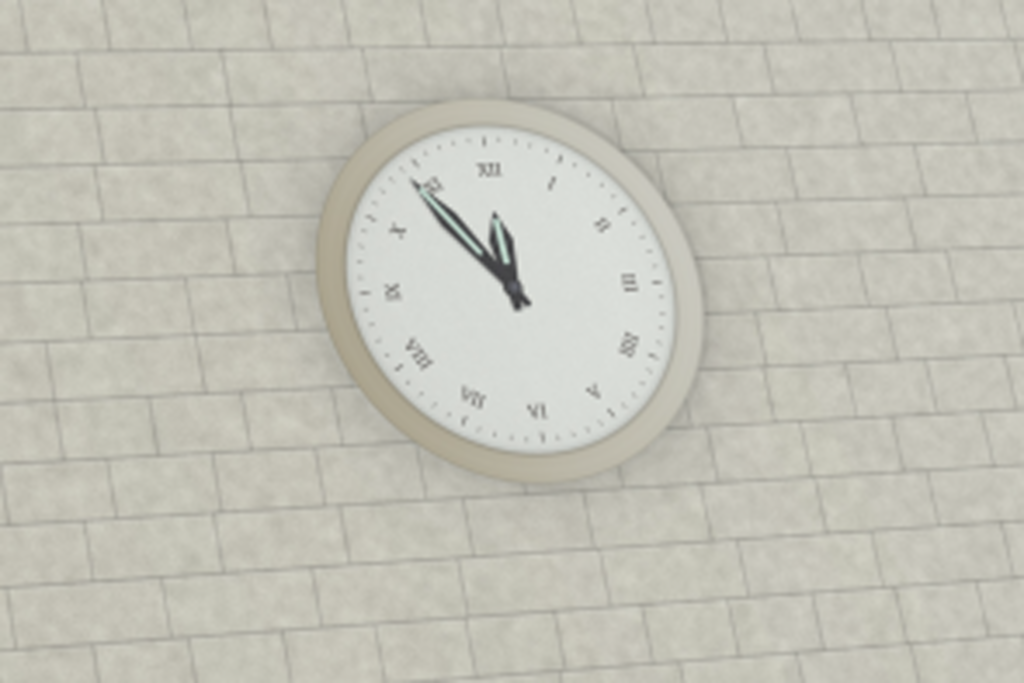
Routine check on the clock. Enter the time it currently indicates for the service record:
11:54
